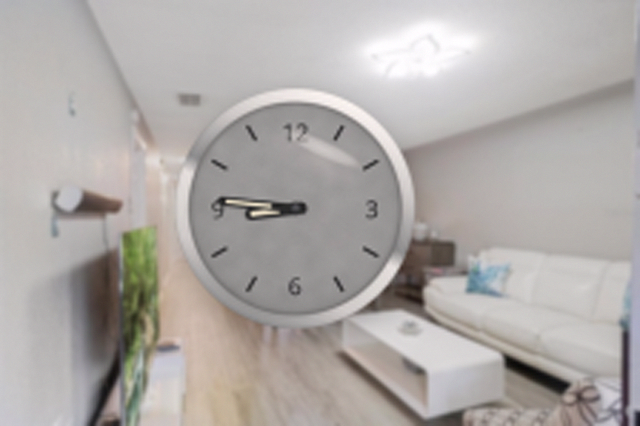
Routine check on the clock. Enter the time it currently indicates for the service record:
8:46
